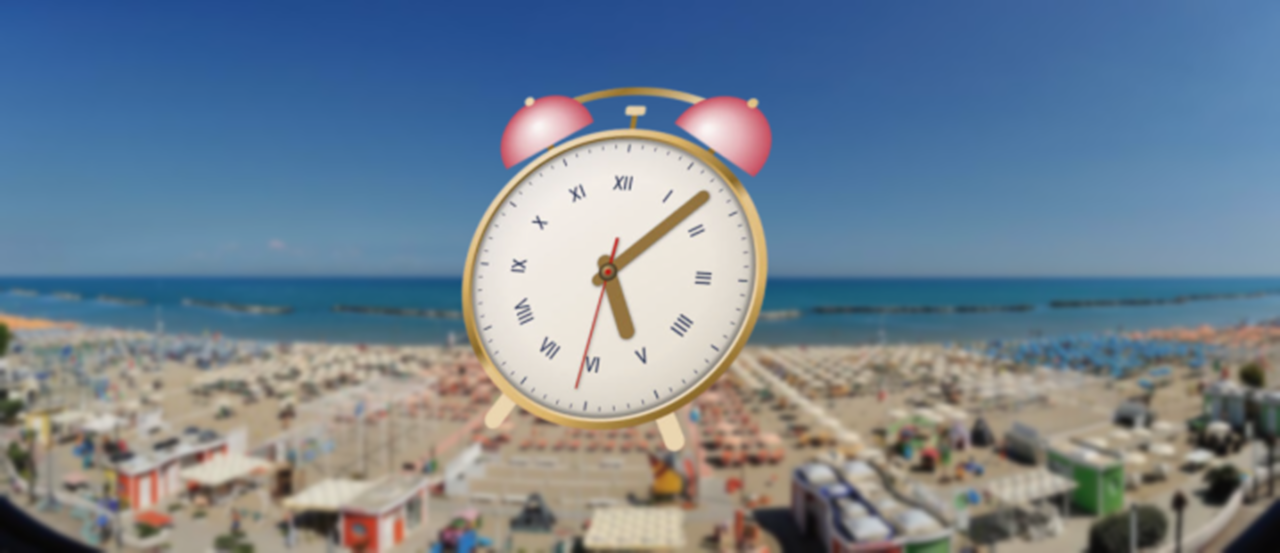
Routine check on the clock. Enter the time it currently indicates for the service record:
5:07:31
